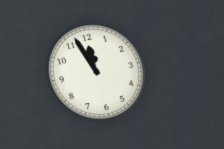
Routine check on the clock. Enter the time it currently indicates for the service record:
11:57
